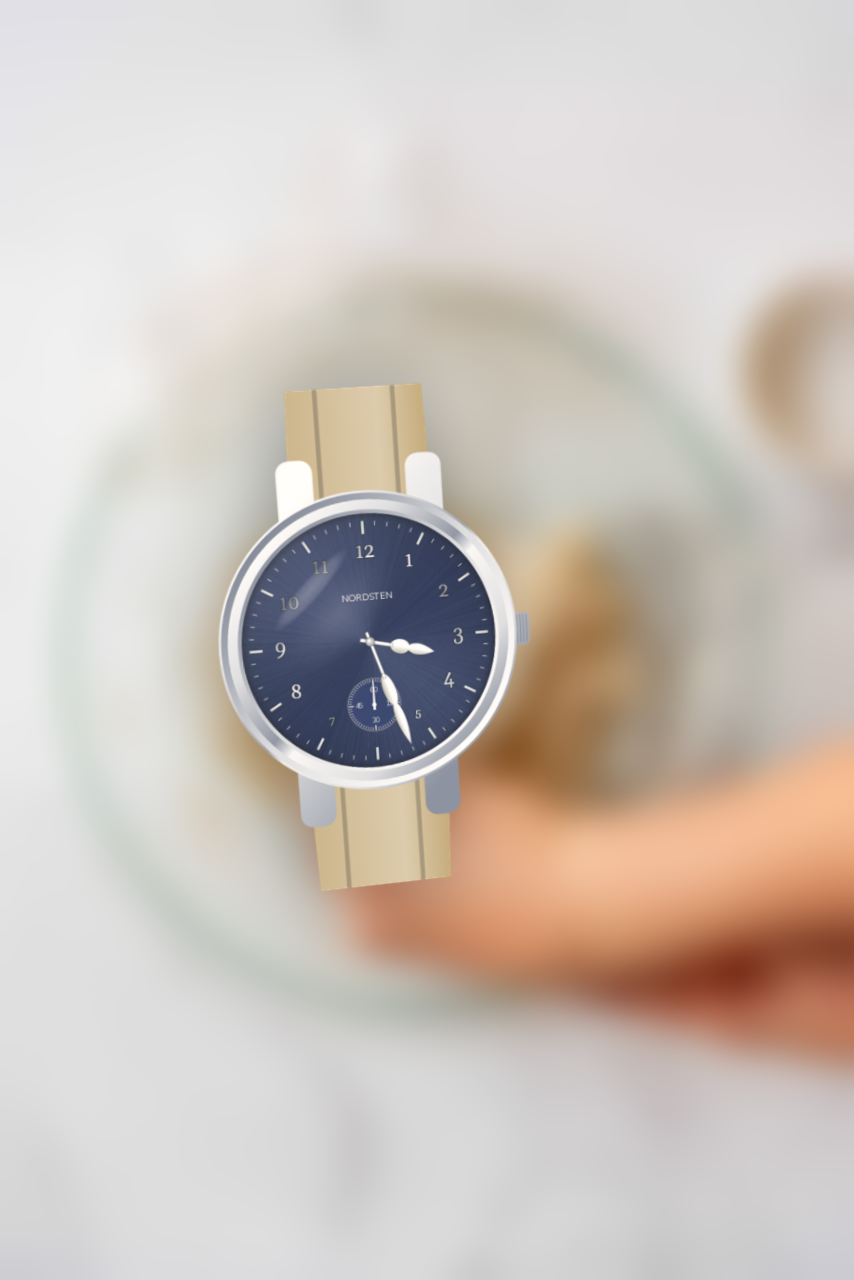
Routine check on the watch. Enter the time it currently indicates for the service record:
3:27
